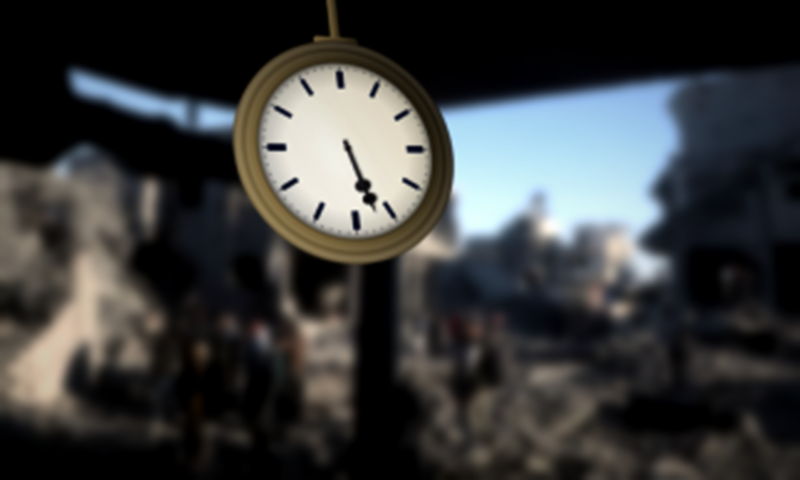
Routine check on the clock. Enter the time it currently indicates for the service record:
5:27
